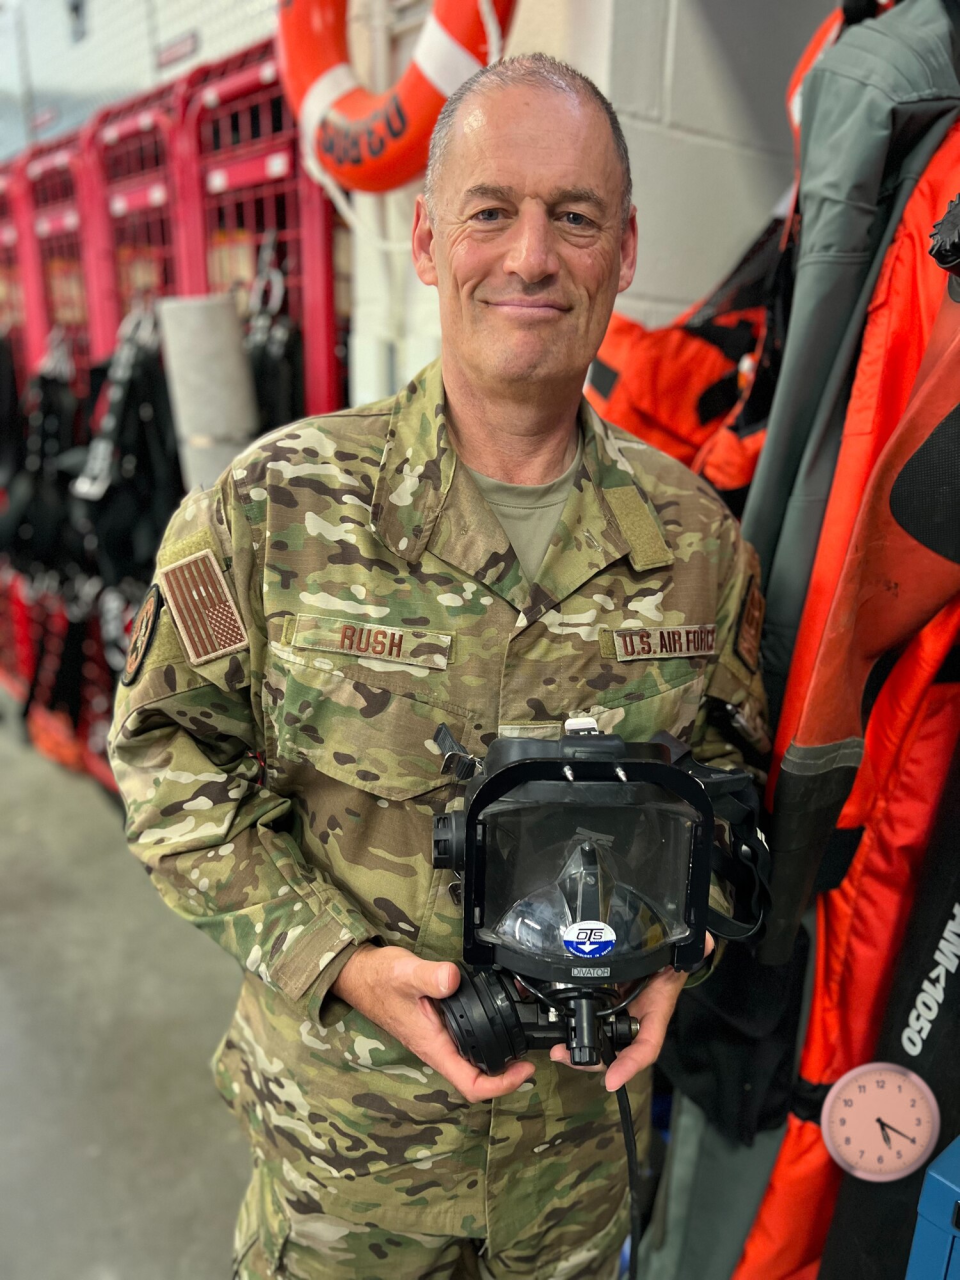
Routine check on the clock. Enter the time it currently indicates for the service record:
5:20
